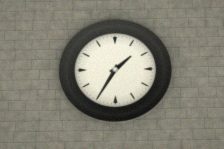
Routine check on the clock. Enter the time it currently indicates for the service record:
1:35
